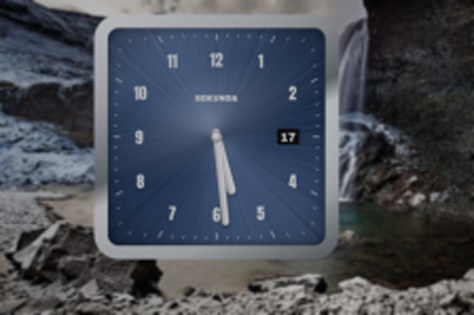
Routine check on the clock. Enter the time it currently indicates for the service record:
5:29
